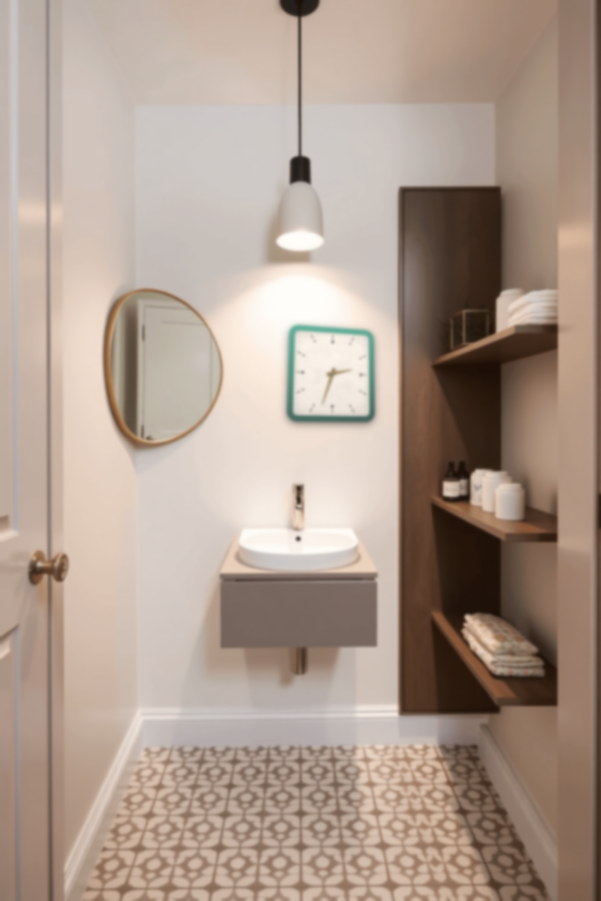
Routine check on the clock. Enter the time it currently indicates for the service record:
2:33
